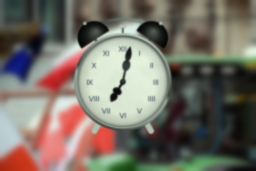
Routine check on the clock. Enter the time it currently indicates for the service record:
7:02
